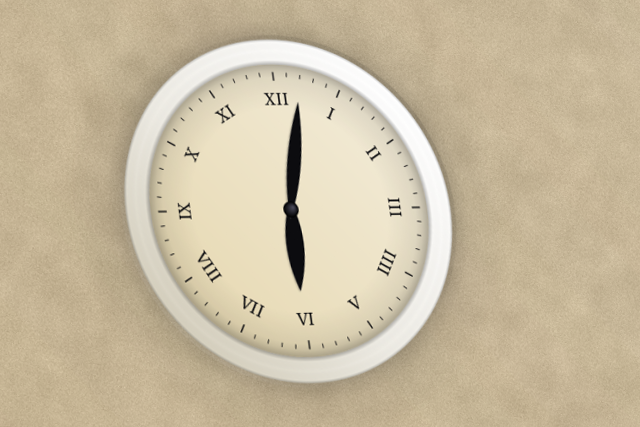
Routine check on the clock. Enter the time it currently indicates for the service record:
6:02
